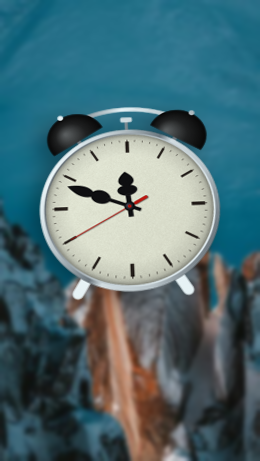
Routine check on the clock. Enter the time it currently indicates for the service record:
11:48:40
